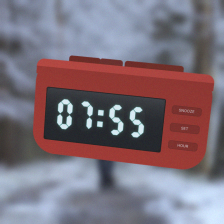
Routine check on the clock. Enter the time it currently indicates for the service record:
7:55
